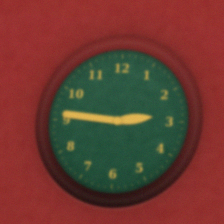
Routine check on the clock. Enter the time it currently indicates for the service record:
2:46
